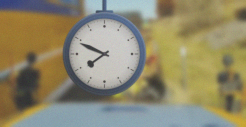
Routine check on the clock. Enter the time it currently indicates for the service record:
7:49
